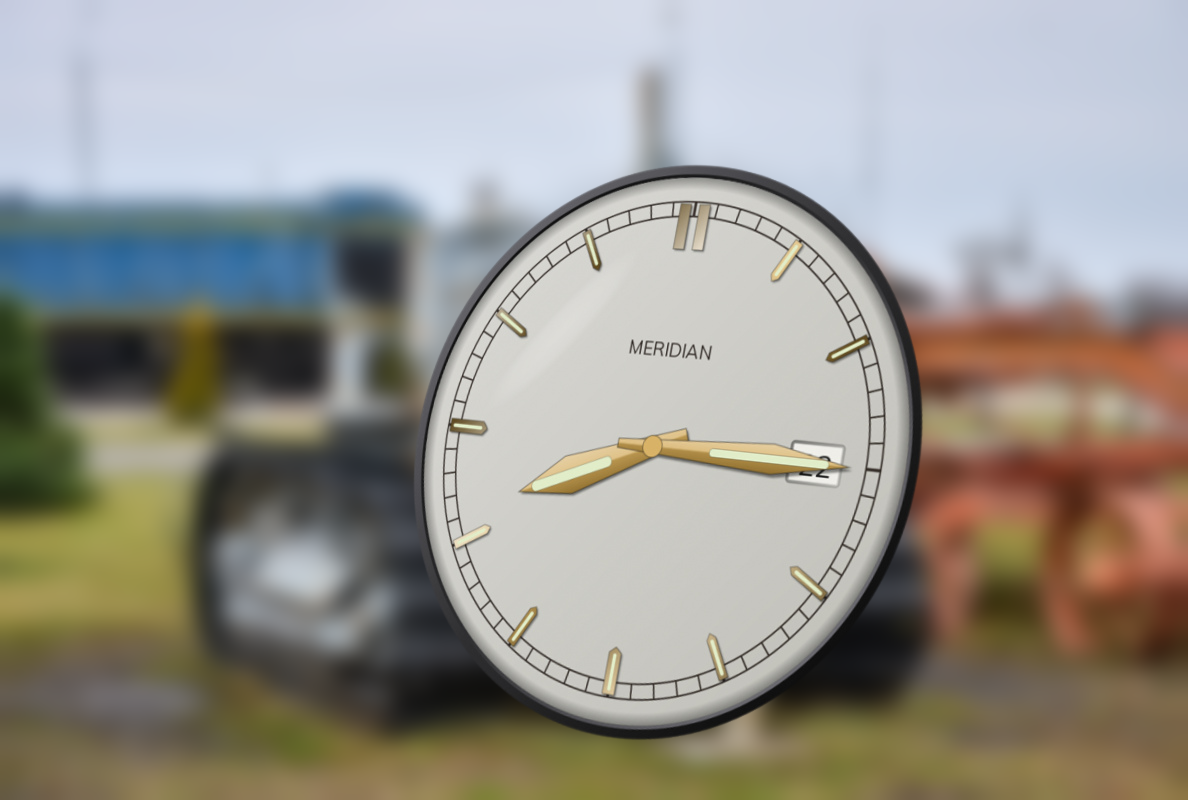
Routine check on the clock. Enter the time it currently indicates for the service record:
8:15
